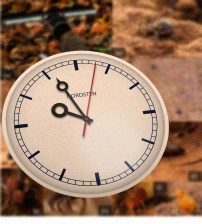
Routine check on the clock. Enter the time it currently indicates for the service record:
9:56:03
